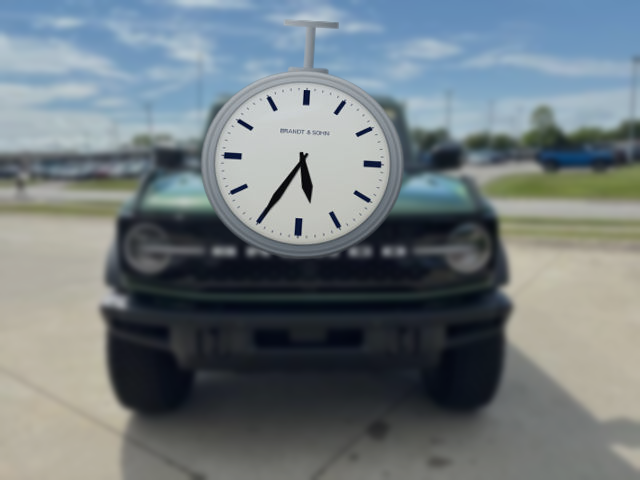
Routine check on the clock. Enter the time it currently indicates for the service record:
5:35
